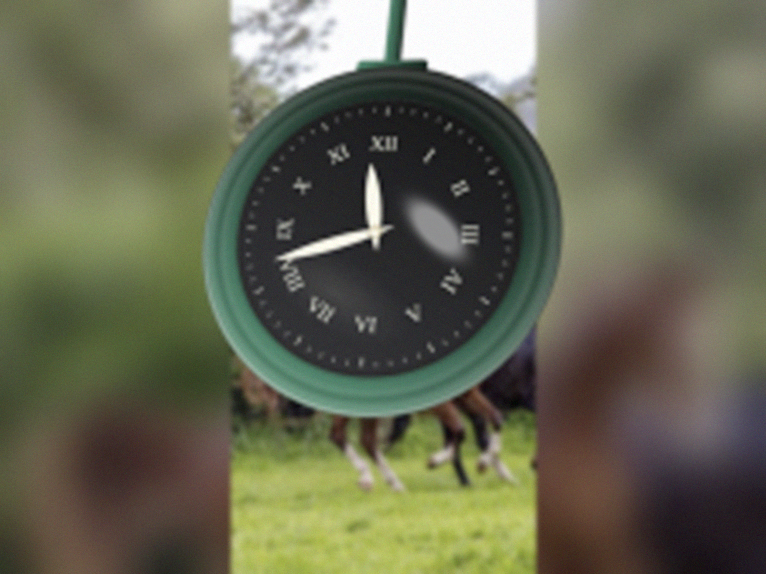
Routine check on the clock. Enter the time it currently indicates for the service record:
11:42
